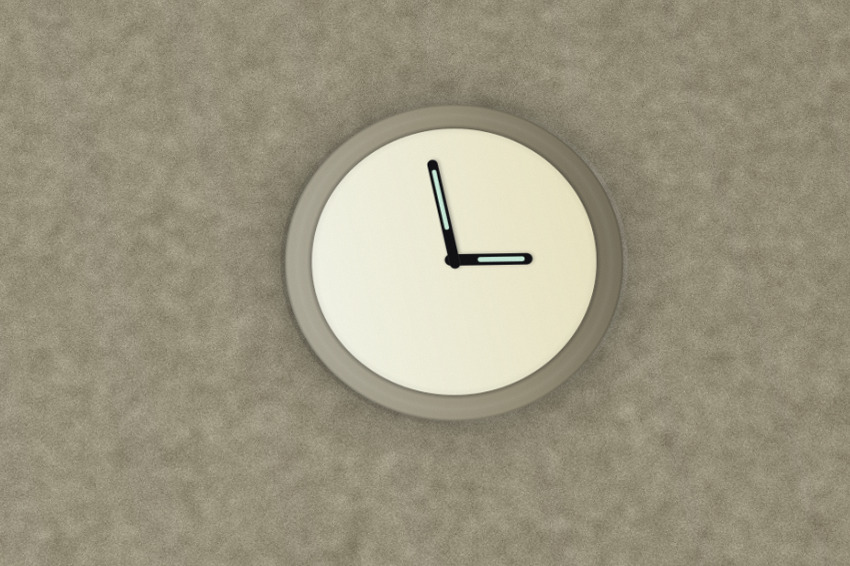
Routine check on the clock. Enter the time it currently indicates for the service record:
2:58
